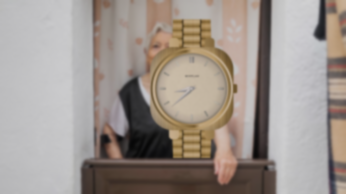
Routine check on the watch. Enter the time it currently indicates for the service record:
8:38
